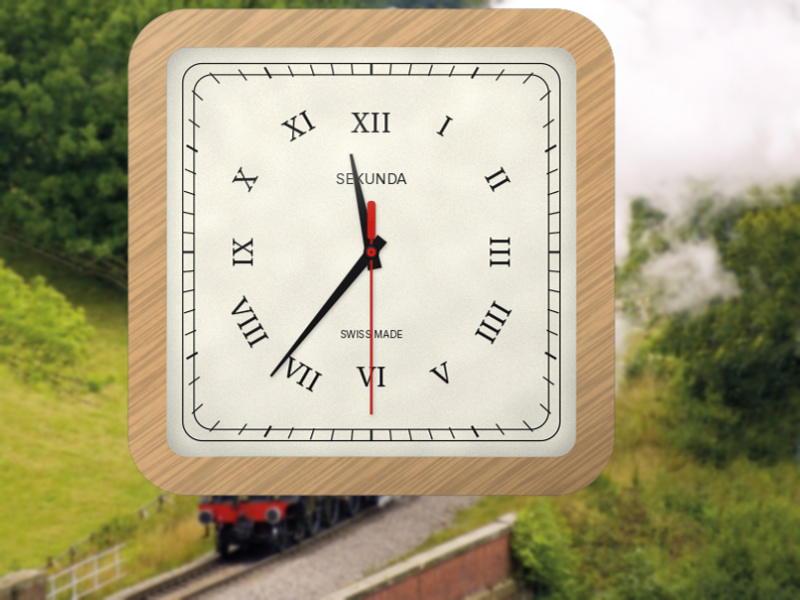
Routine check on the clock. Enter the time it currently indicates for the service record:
11:36:30
